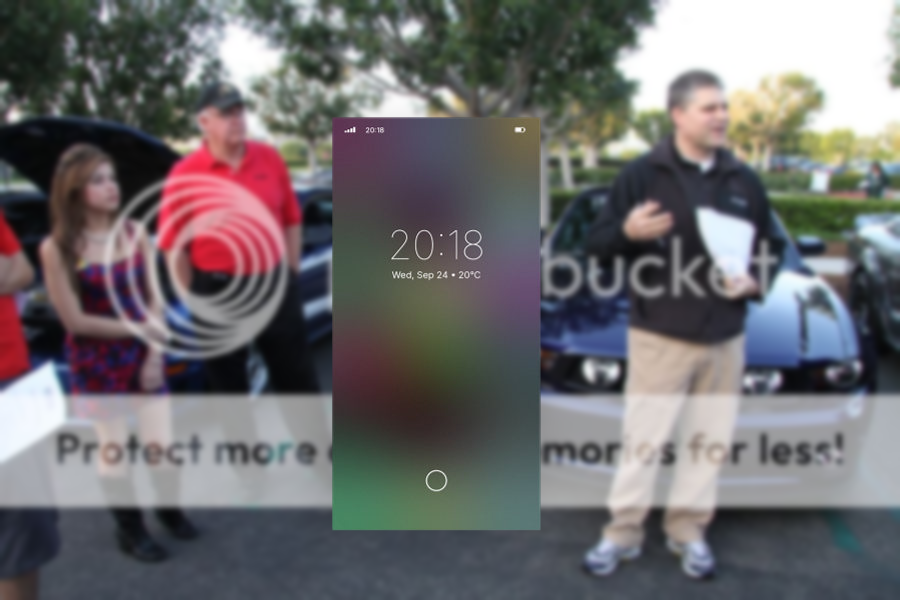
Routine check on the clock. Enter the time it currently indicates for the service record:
20:18
